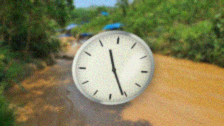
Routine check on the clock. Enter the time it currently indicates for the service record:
11:26
